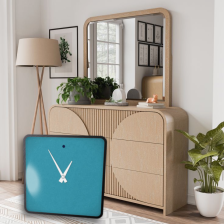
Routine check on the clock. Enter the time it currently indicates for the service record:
12:55
